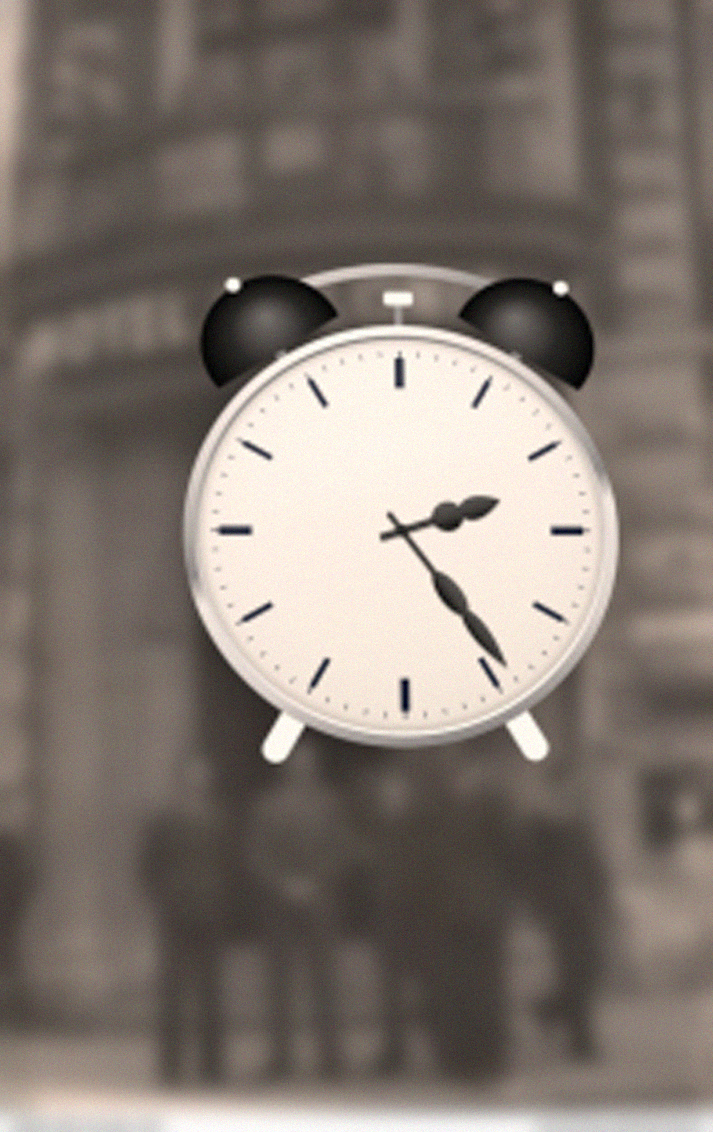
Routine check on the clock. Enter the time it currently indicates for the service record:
2:24
